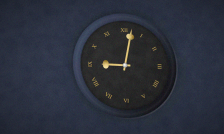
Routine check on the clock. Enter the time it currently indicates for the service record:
9:02
